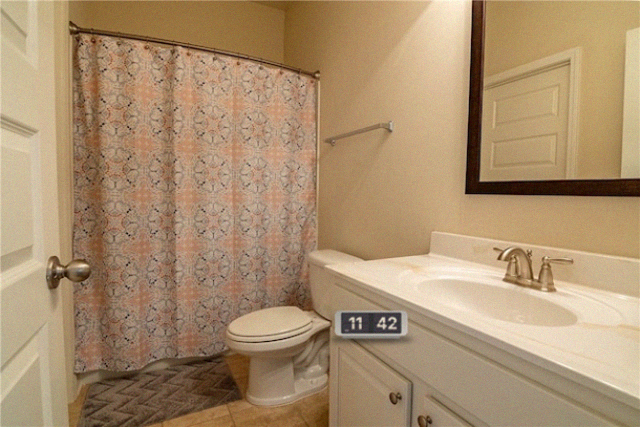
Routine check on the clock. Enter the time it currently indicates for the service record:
11:42
